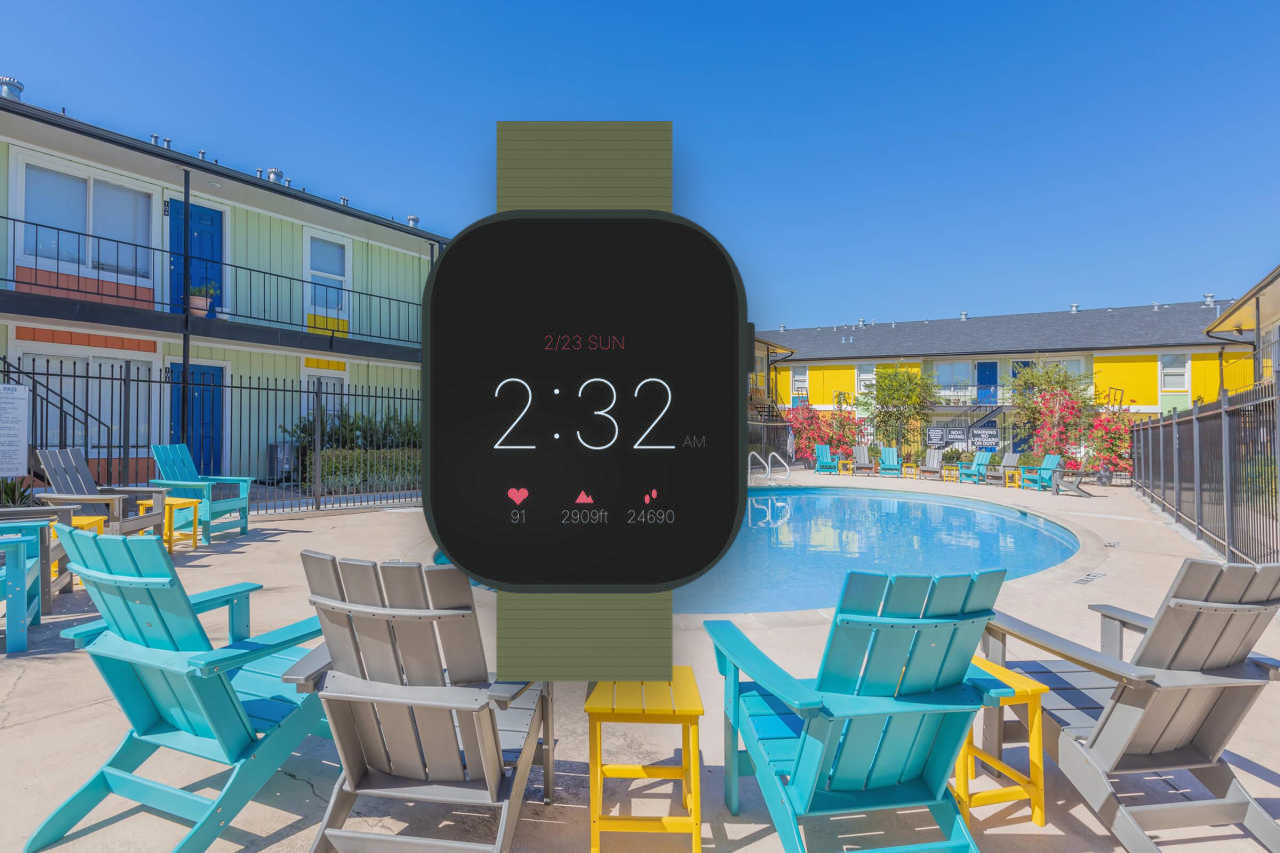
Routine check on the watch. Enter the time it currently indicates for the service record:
2:32
